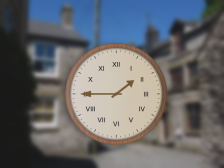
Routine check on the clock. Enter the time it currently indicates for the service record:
1:45
